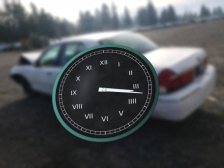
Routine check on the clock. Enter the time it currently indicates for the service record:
3:17
